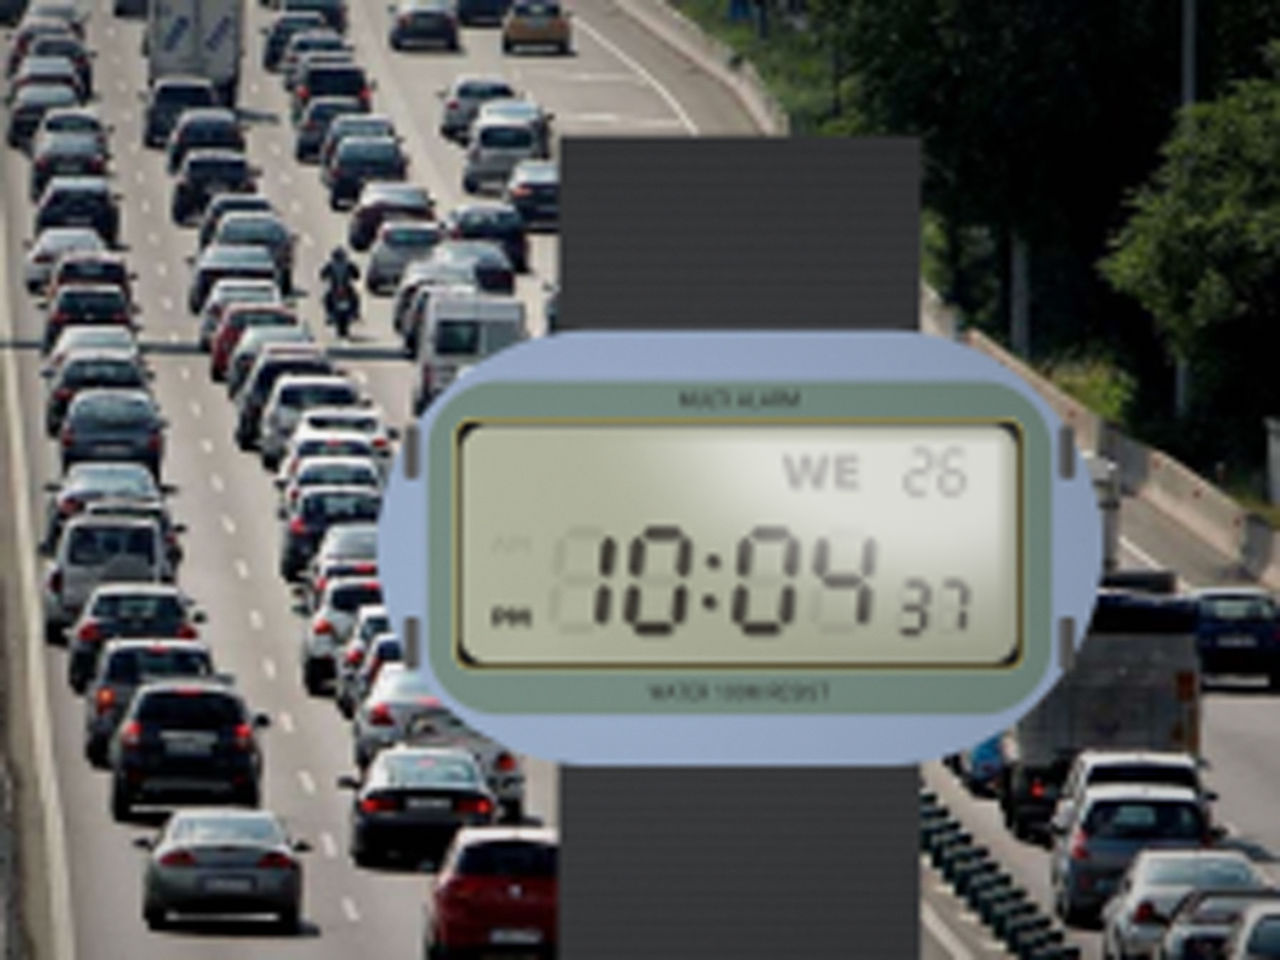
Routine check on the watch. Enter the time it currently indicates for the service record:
10:04:37
